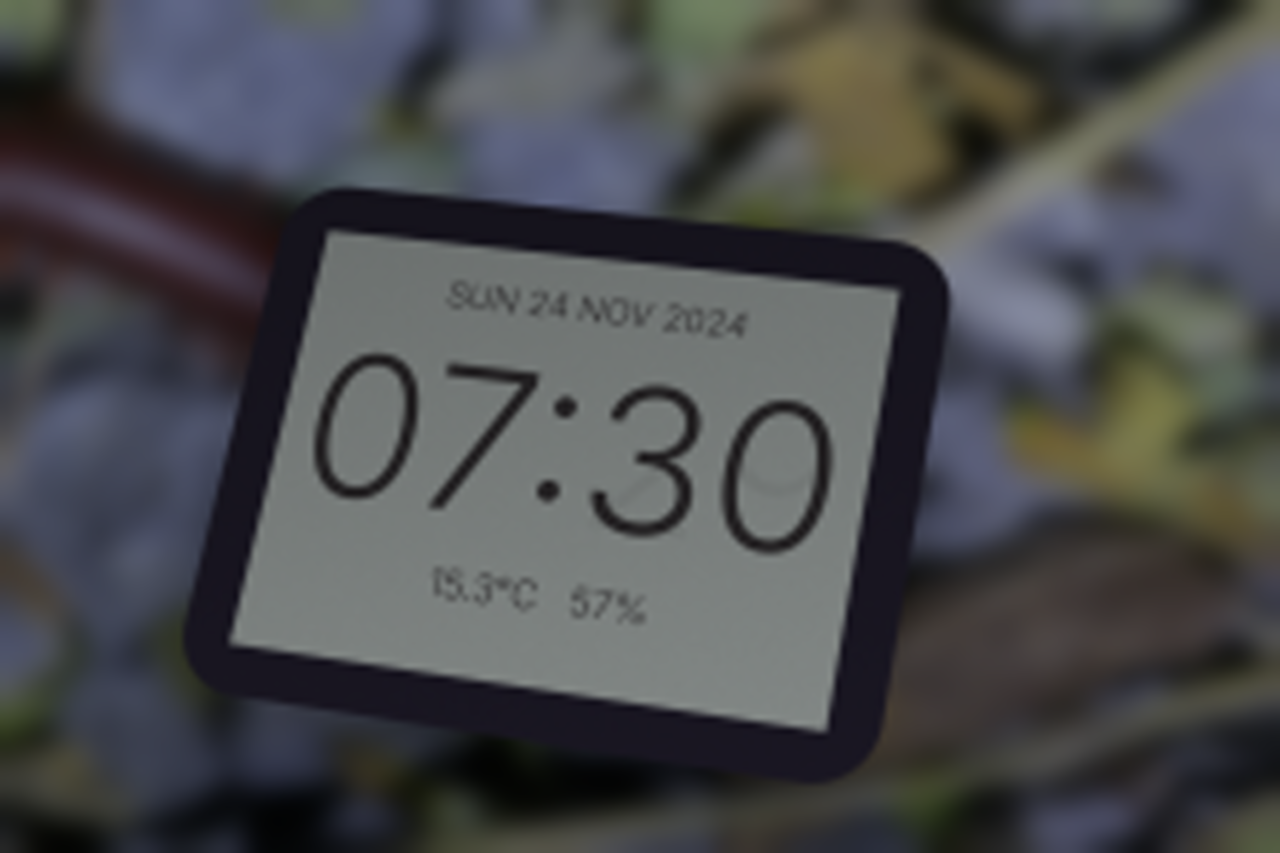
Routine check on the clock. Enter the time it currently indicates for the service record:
7:30
